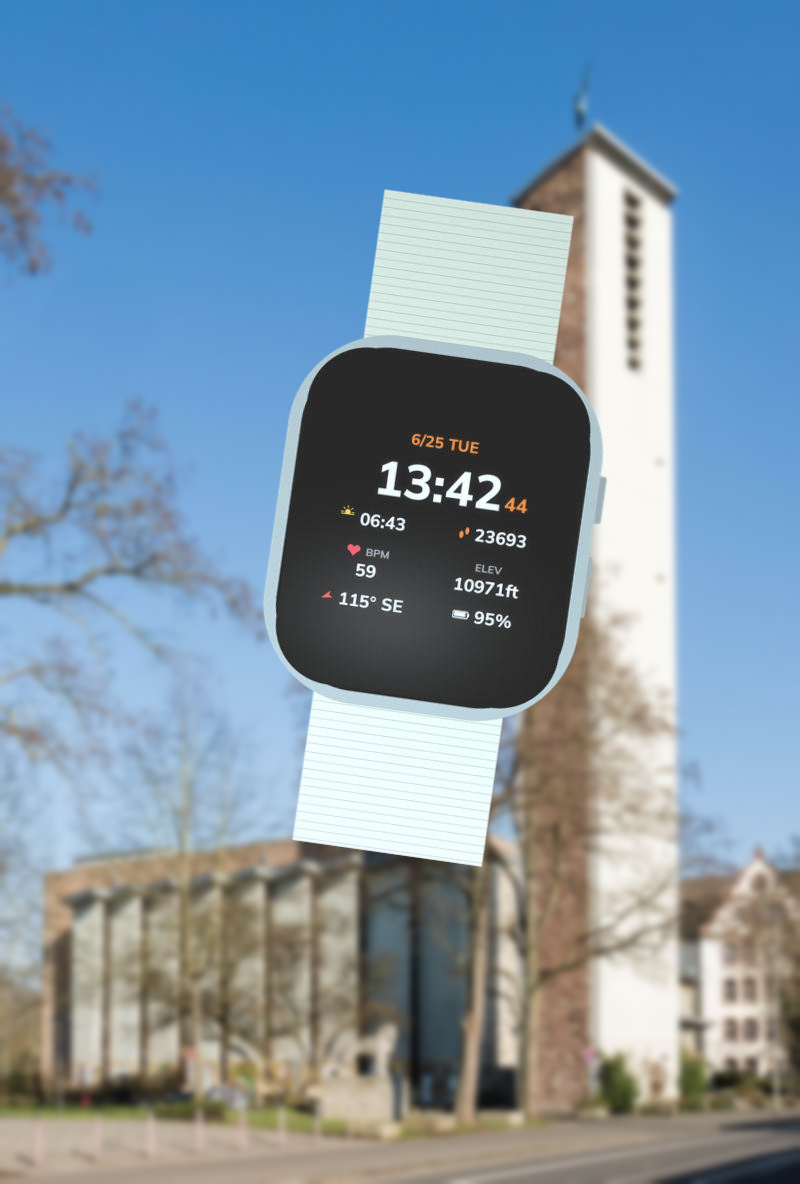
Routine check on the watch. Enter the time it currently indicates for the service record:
13:42:44
